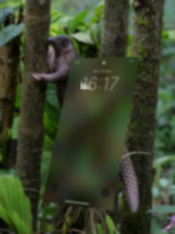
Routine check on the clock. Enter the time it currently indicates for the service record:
16:17
